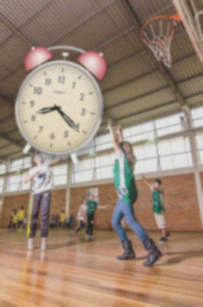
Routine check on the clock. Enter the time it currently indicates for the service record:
8:21
